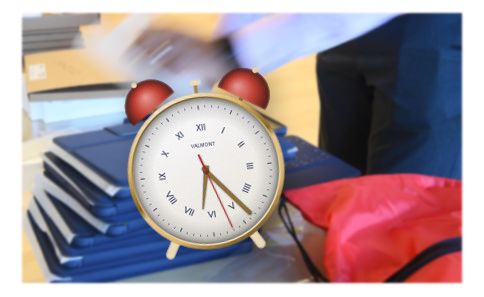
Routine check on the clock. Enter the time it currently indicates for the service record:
6:23:27
